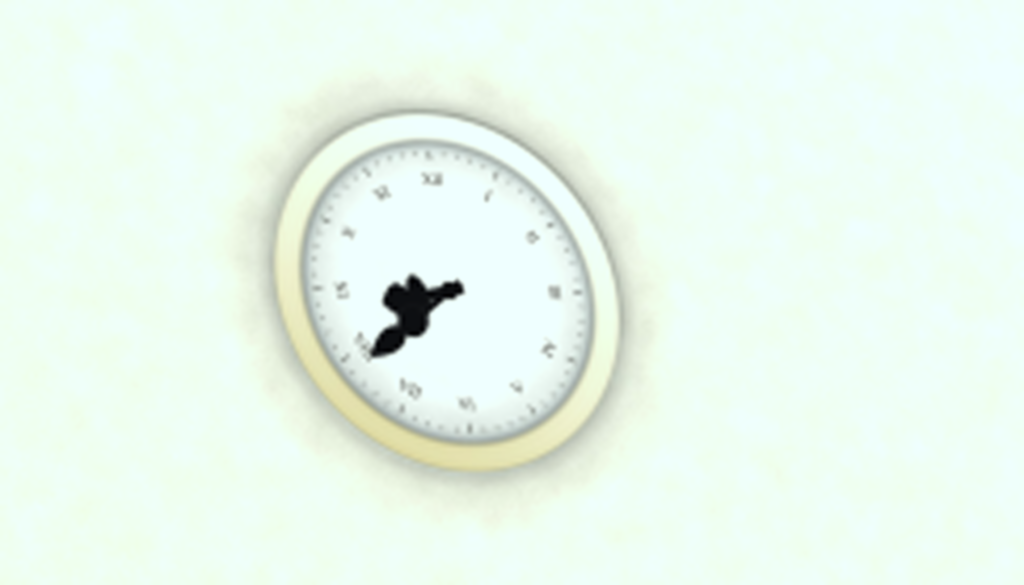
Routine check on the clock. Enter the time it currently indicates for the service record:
8:39
